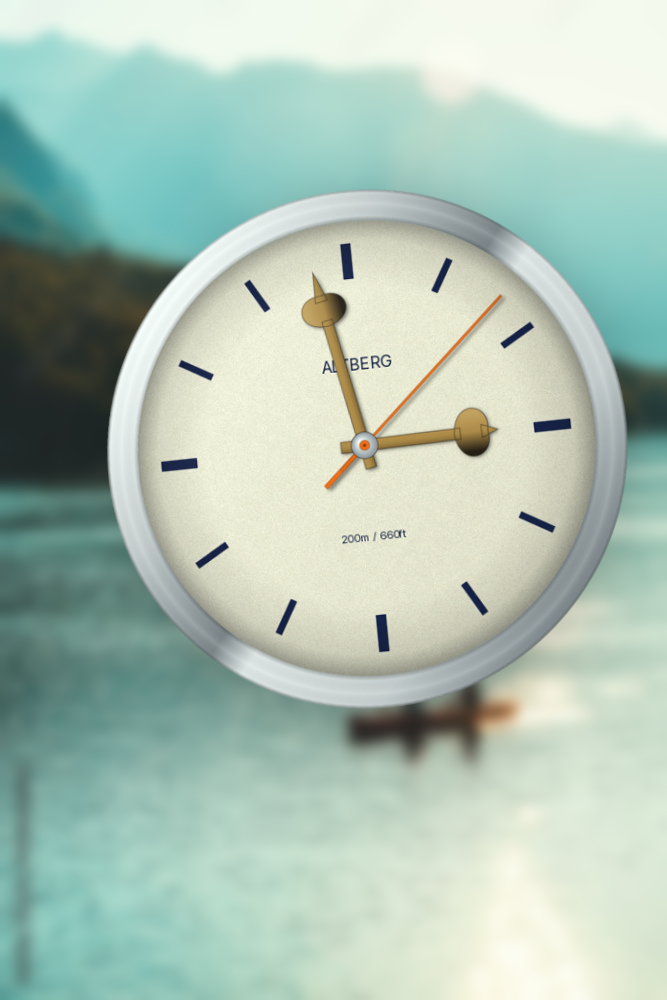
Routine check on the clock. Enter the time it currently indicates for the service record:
2:58:08
